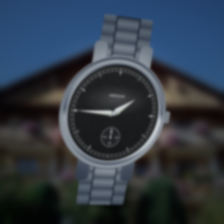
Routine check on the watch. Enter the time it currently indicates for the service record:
1:45
